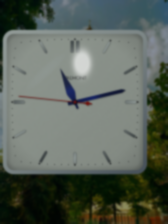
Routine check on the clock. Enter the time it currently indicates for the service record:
11:12:46
